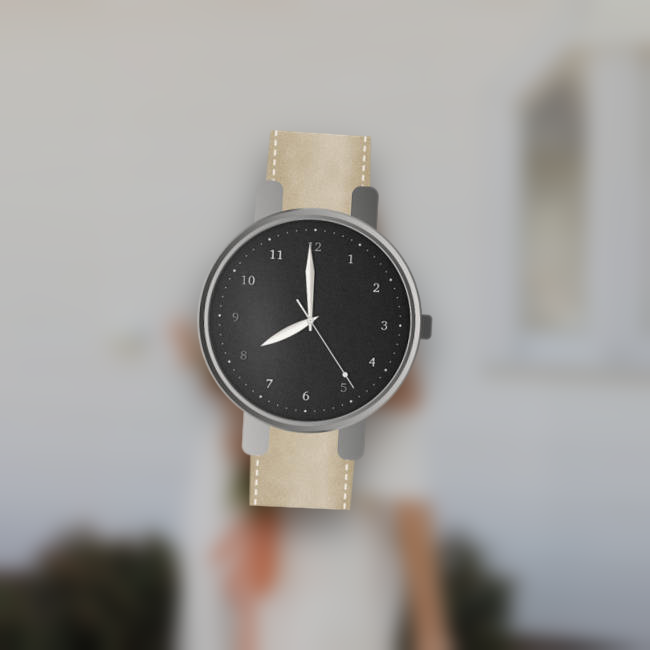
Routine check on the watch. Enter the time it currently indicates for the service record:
7:59:24
